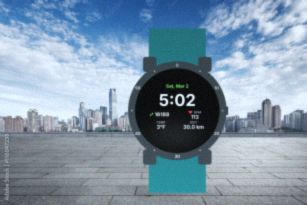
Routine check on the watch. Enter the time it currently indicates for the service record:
5:02
